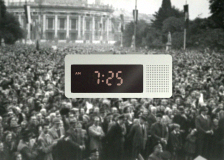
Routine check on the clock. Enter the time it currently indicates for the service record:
7:25
